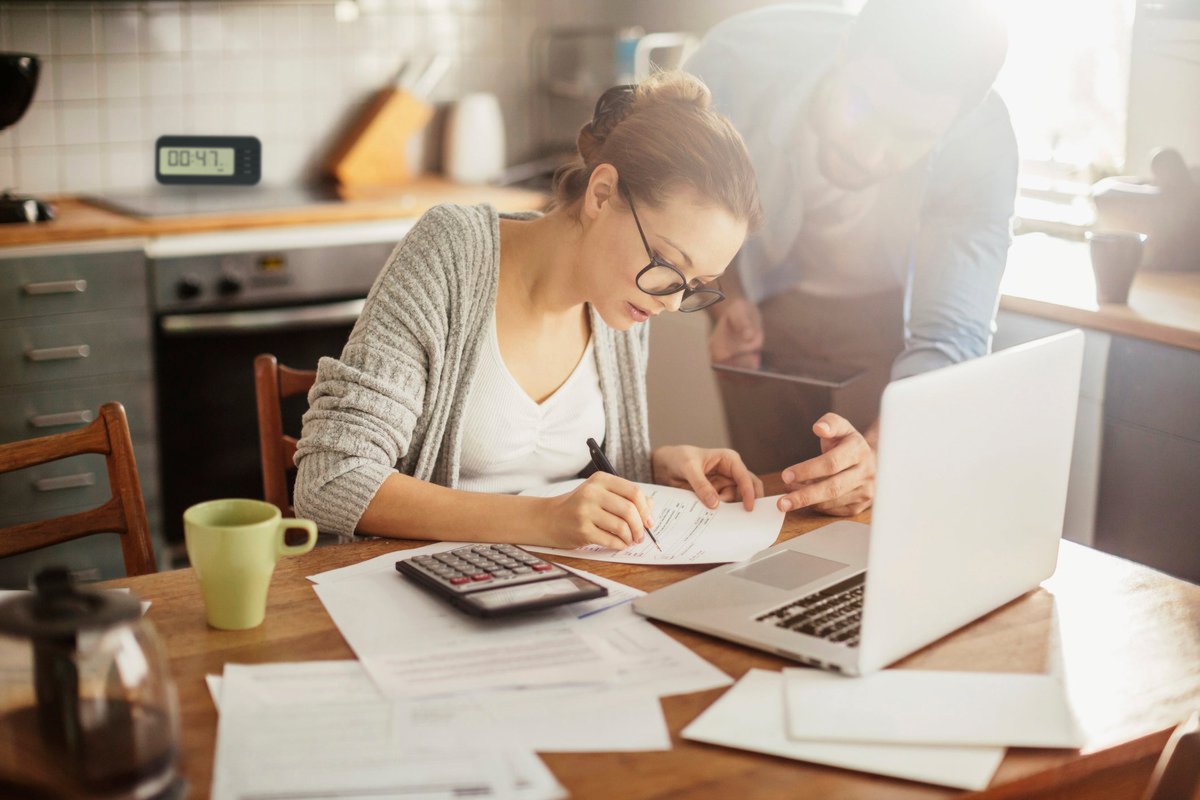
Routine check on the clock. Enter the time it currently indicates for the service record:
0:47
